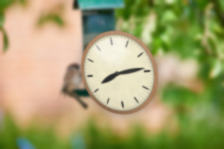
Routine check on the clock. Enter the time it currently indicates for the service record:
8:14
